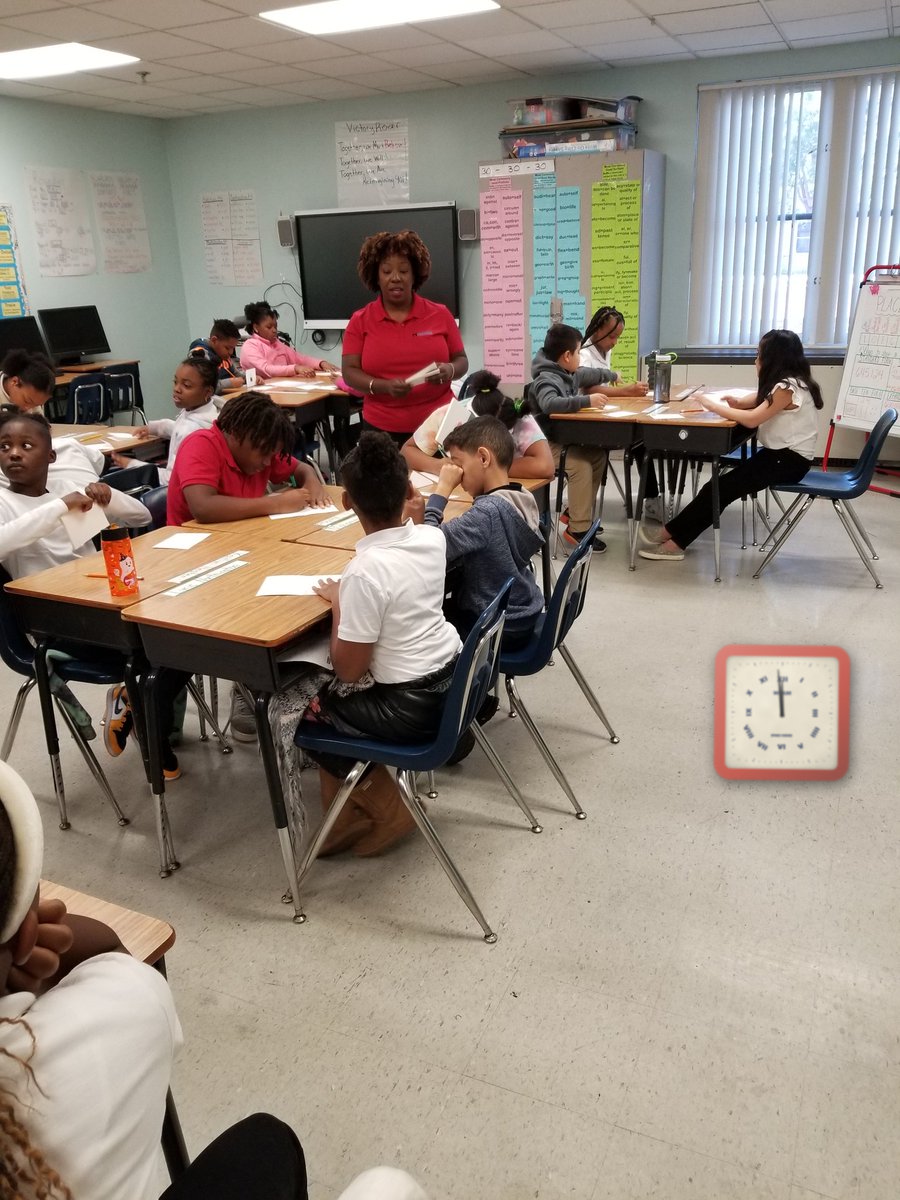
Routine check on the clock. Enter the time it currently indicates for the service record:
11:59
